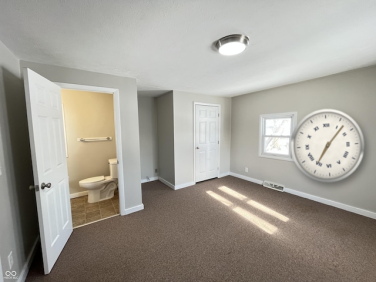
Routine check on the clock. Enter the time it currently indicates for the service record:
7:07
